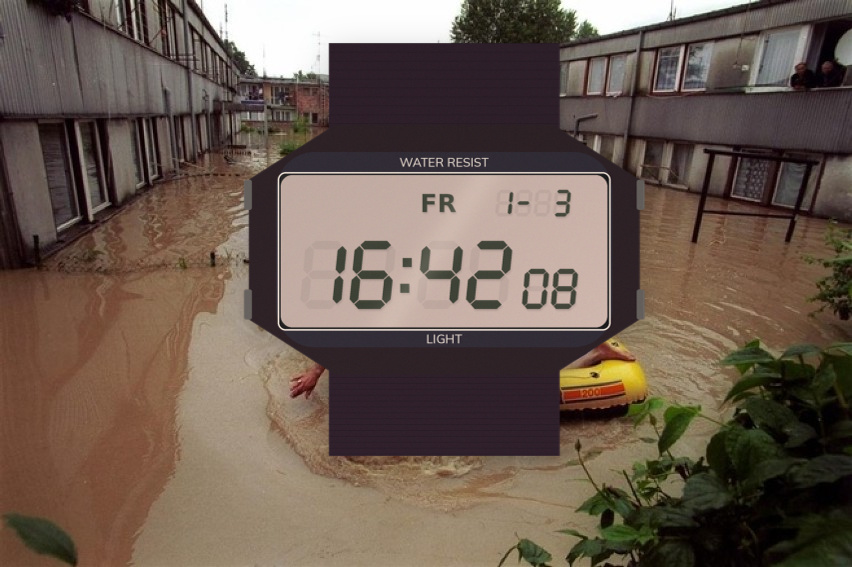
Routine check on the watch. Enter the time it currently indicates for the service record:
16:42:08
